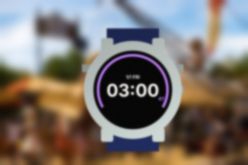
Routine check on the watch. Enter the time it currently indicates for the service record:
3:00
